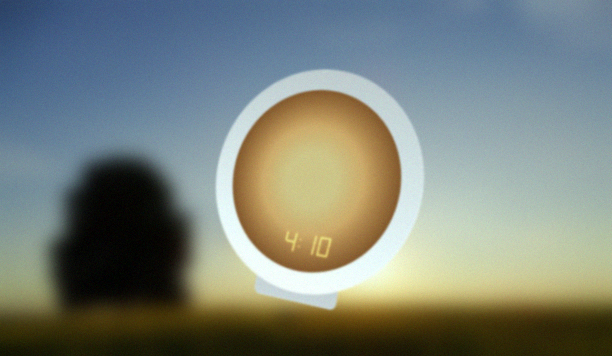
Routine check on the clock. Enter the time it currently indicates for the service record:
4:10
